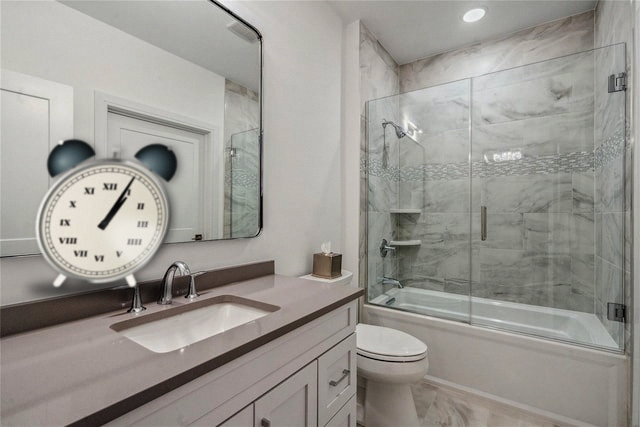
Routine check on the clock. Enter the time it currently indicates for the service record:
1:04
